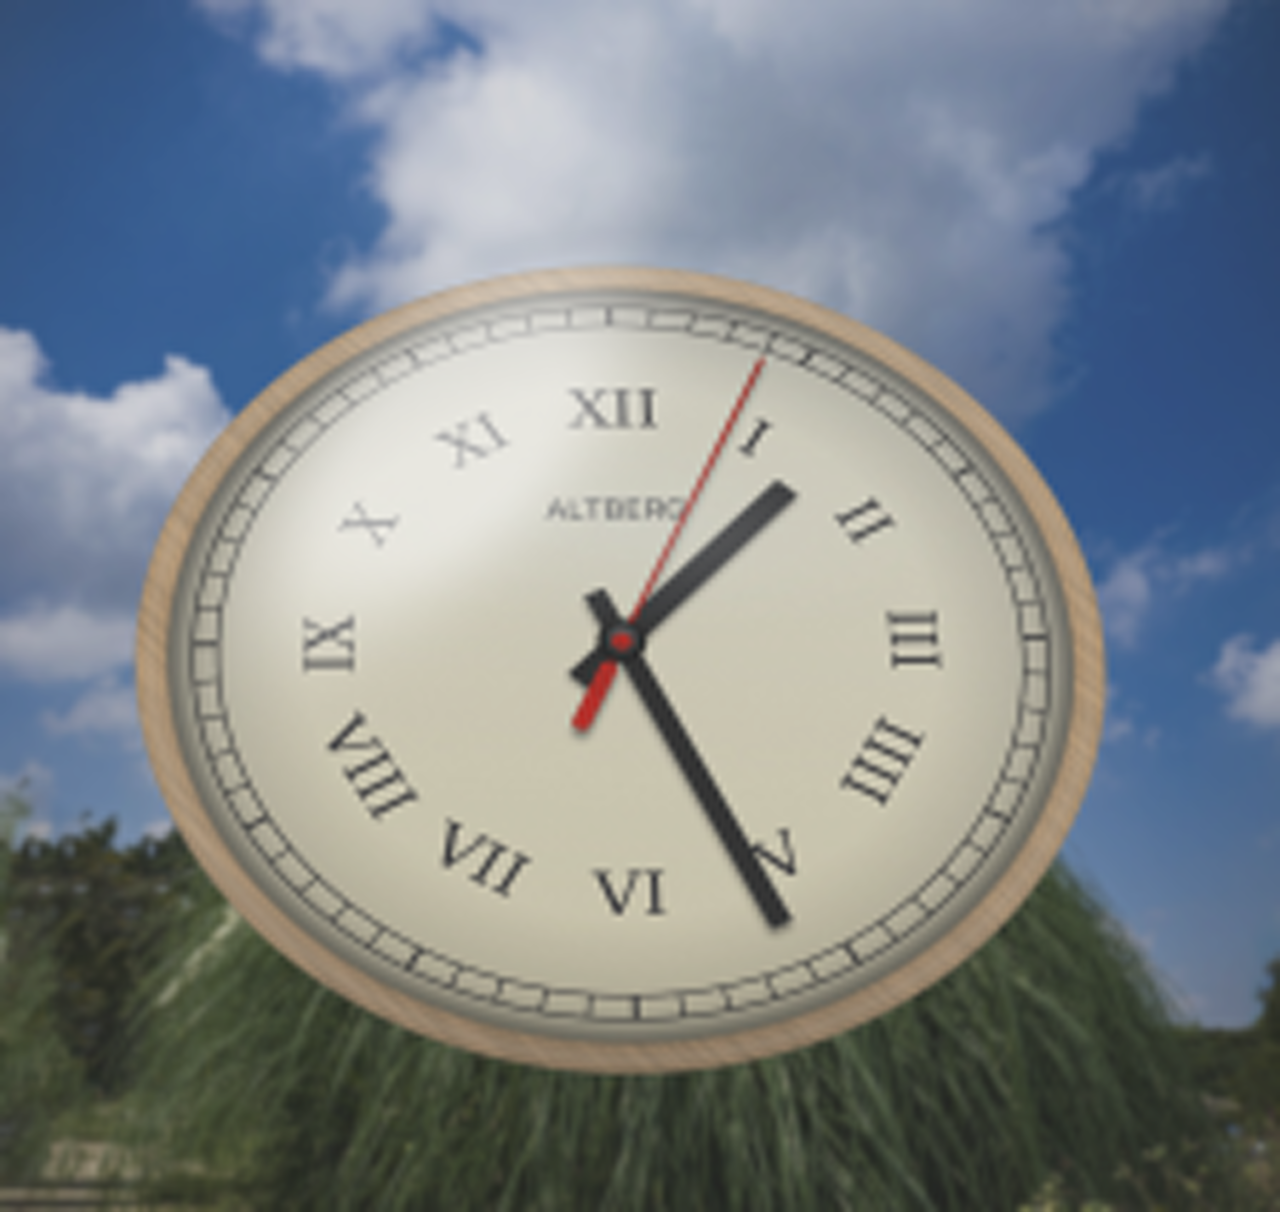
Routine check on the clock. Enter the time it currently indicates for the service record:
1:26:04
